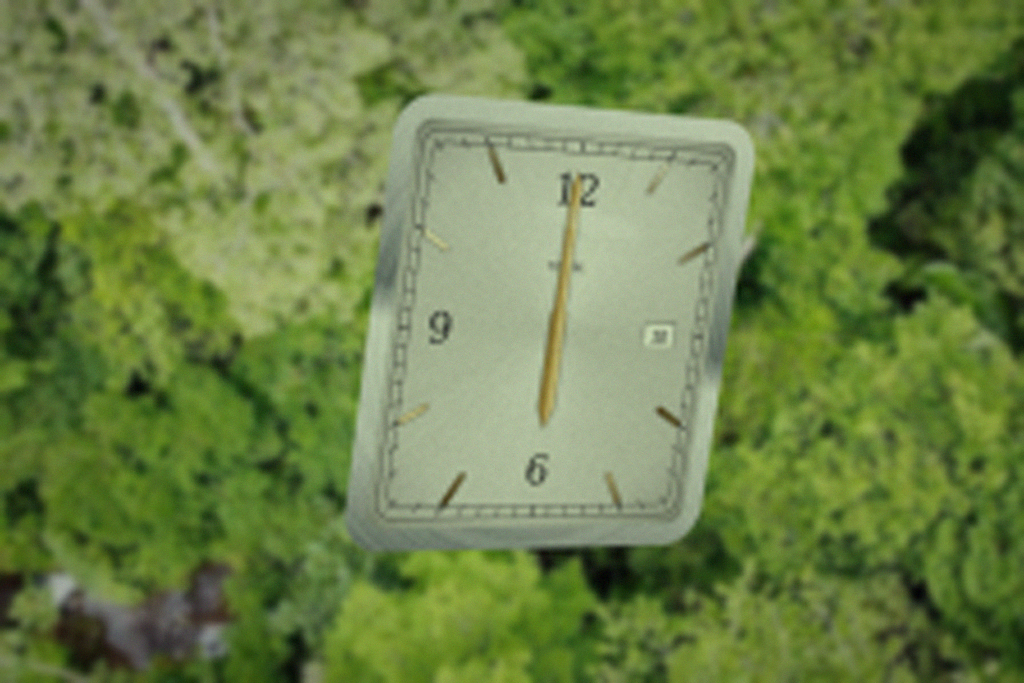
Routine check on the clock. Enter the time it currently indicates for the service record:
6:00
